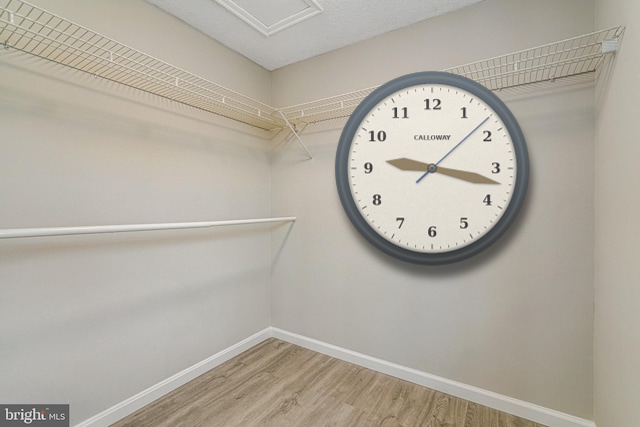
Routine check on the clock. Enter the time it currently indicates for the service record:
9:17:08
